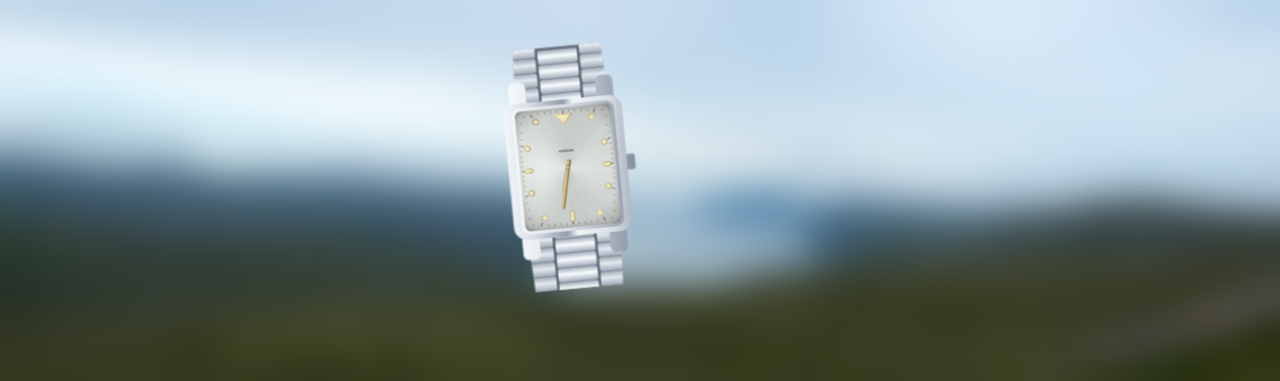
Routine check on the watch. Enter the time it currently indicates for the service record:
6:32
